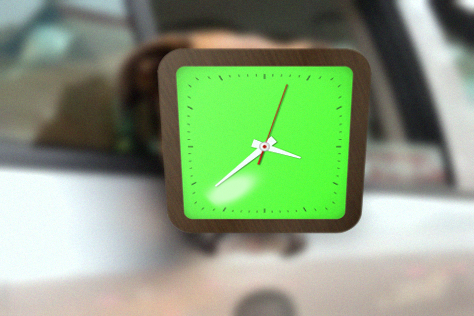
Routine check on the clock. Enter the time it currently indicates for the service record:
3:38:03
